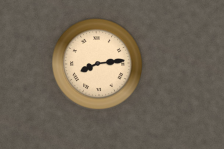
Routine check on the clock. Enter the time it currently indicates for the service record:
8:14
